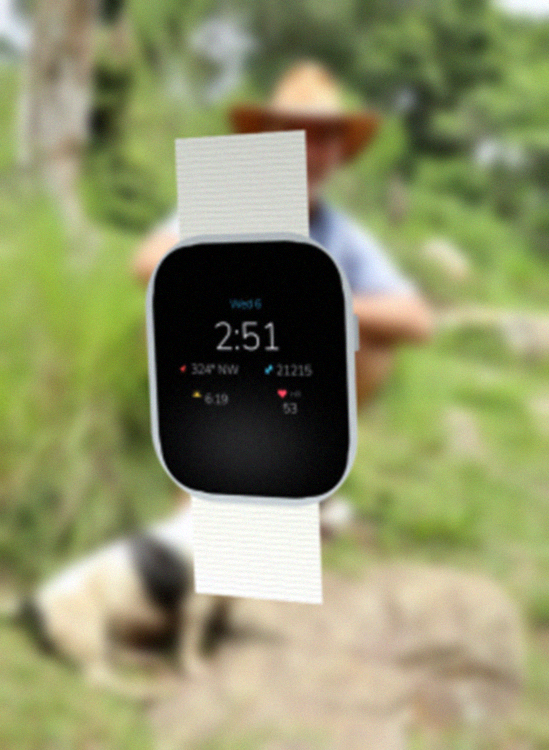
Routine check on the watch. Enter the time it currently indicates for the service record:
2:51
